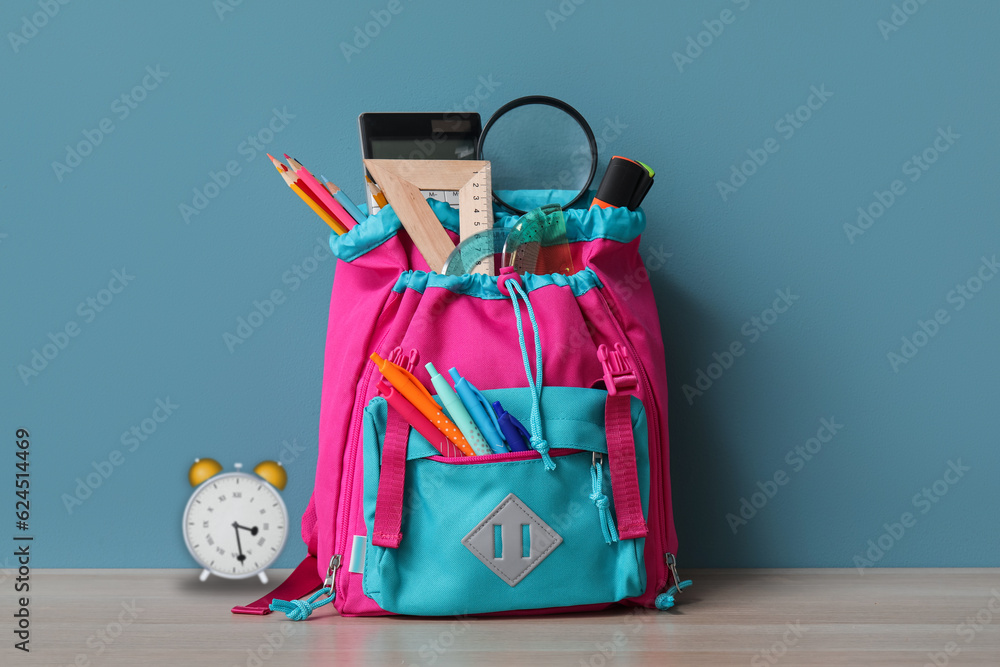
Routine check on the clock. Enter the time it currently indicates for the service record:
3:28
